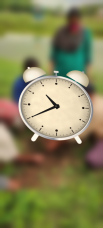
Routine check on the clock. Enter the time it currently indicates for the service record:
10:40
